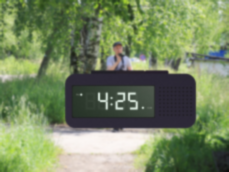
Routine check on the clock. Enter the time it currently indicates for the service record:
4:25
